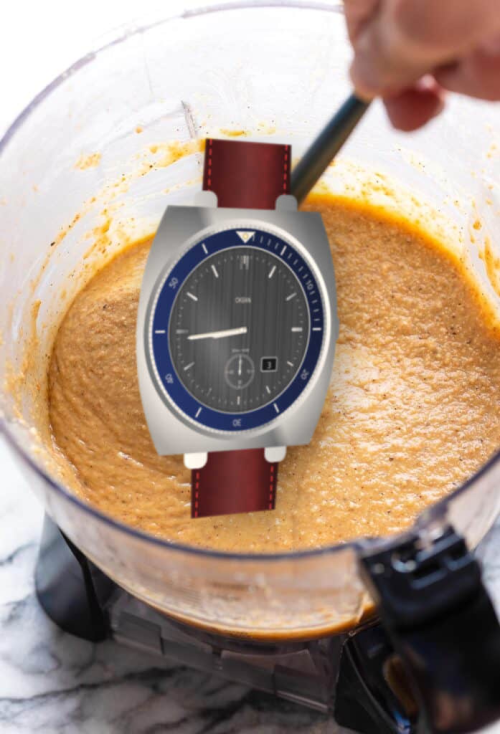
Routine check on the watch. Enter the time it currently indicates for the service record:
8:44
